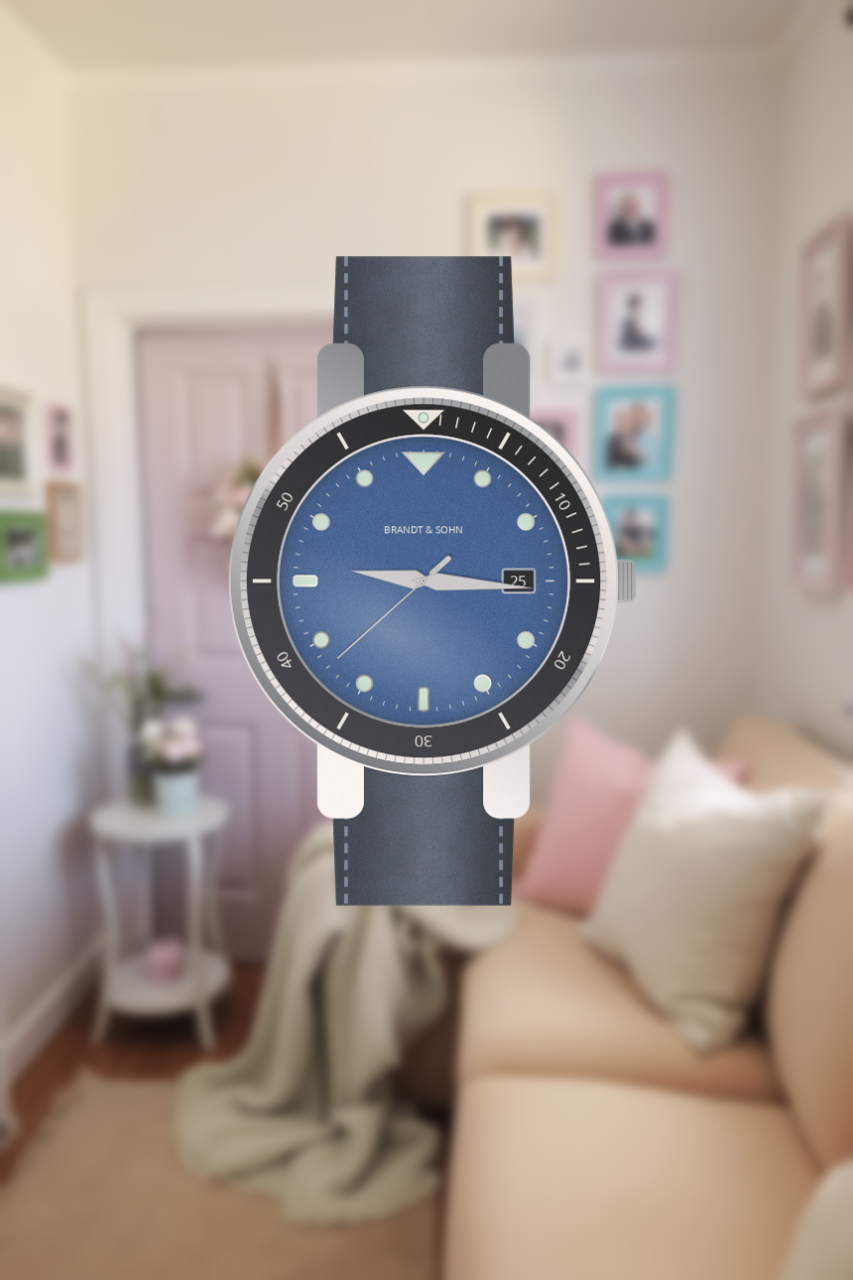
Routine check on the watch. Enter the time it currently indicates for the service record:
9:15:38
